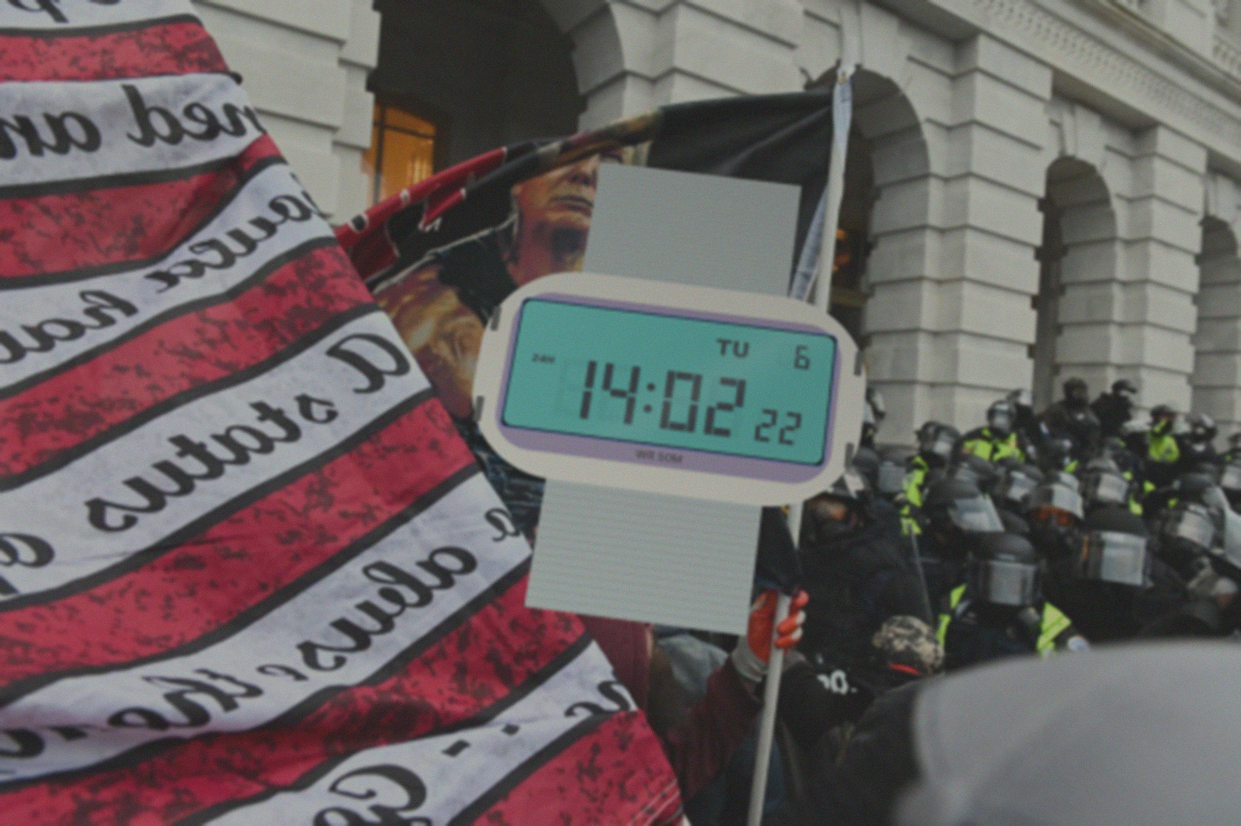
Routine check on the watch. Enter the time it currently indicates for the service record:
14:02:22
